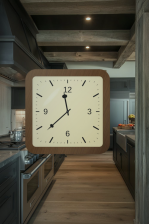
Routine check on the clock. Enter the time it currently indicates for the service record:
11:38
